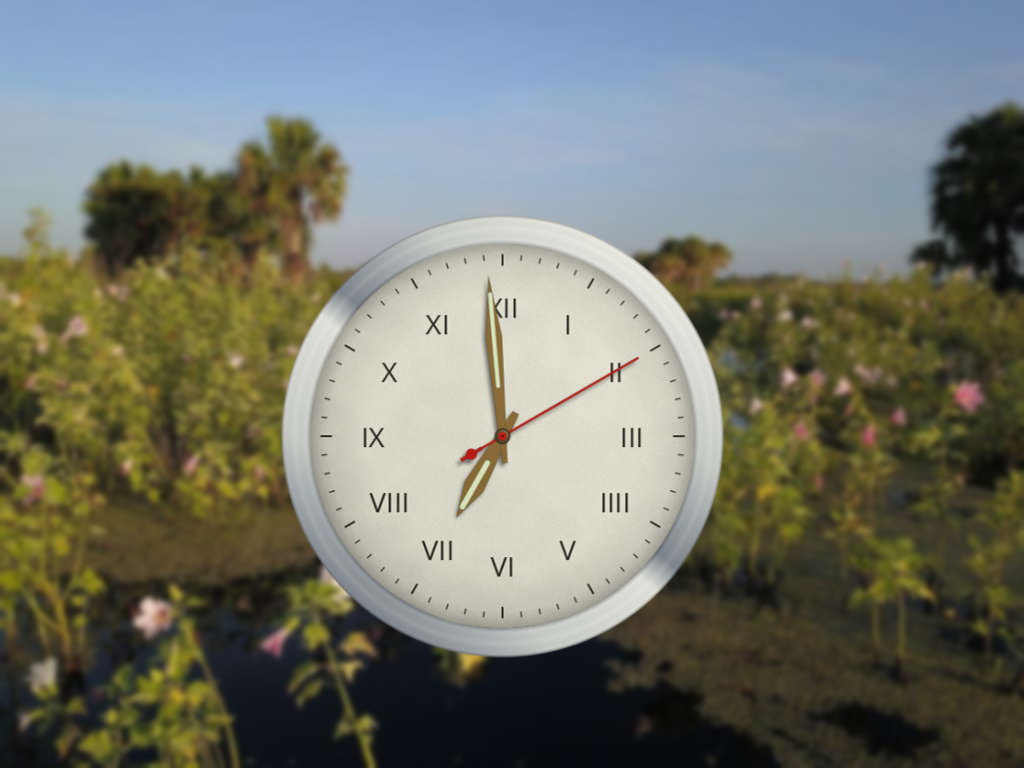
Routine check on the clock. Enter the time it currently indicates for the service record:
6:59:10
